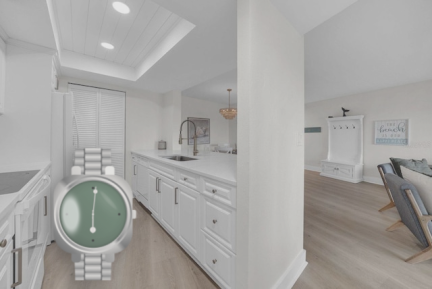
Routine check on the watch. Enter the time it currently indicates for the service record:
6:01
